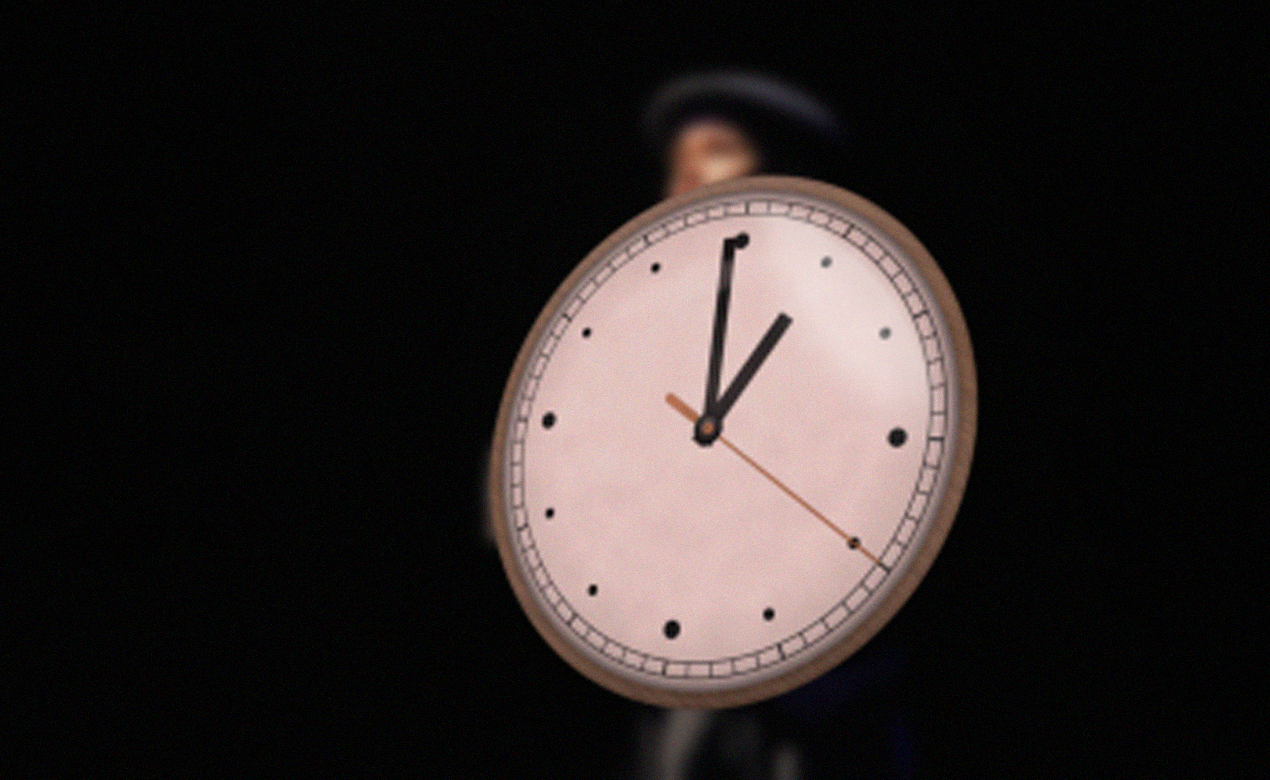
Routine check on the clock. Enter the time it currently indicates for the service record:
12:59:20
